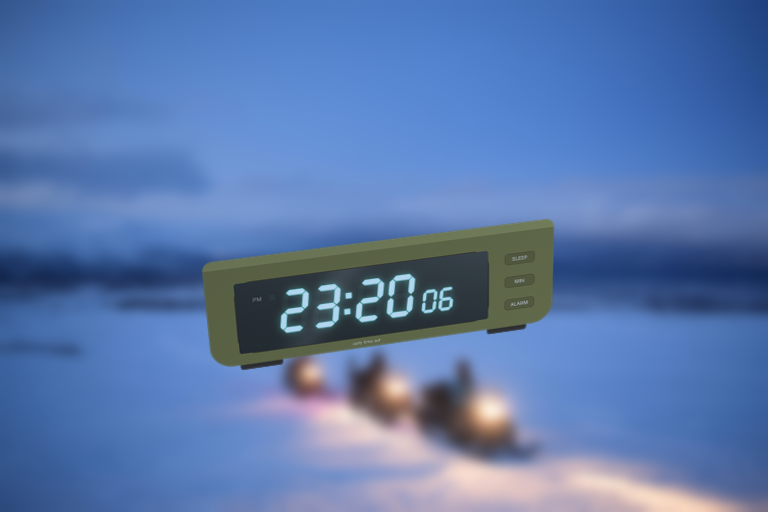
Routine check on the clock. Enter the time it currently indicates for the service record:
23:20:06
